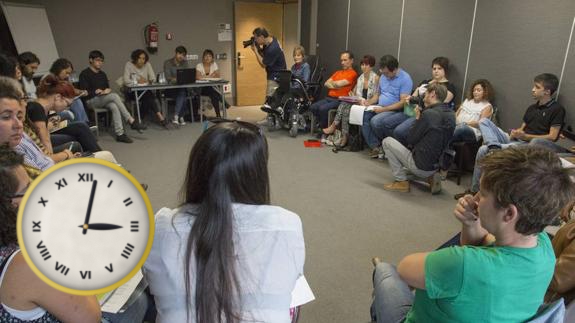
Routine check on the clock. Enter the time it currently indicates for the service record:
3:02
